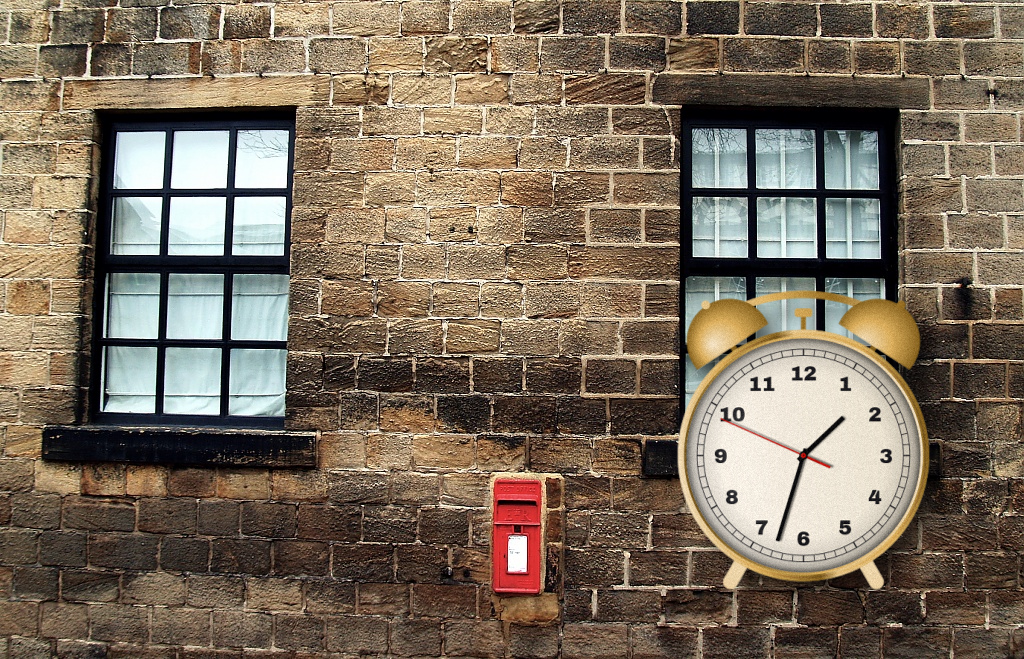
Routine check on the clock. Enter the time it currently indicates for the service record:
1:32:49
